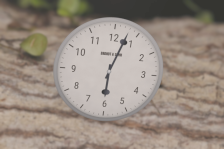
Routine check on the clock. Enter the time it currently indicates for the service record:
6:03
